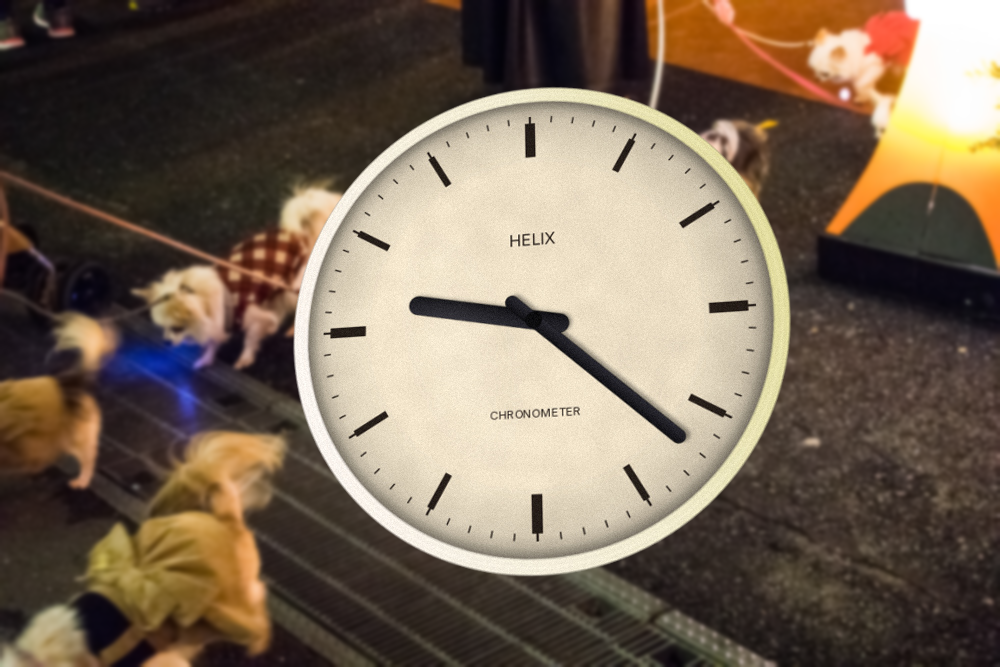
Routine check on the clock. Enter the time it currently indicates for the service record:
9:22
